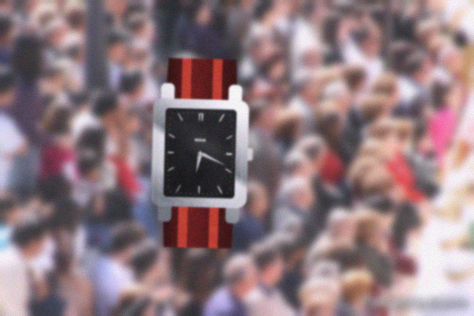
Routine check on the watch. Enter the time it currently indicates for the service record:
6:19
